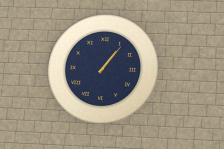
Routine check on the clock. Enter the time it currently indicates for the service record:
1:06
